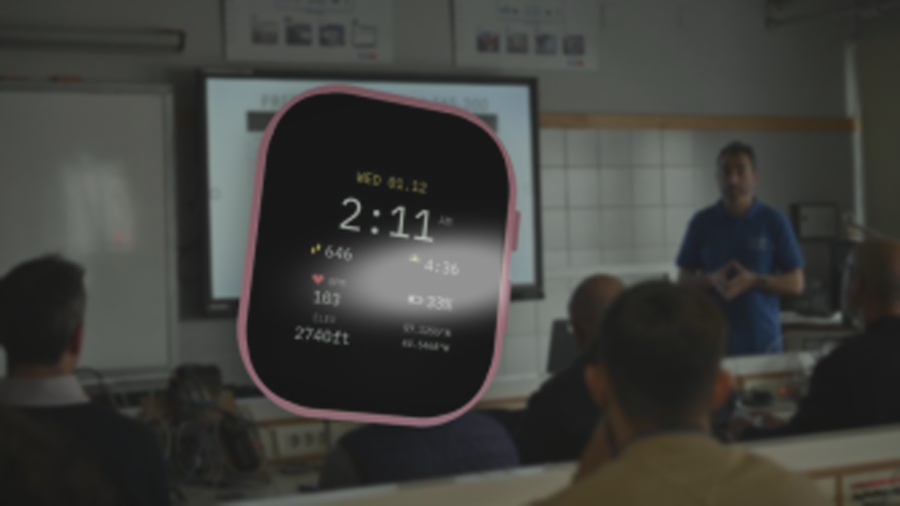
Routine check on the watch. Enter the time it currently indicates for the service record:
2:11
